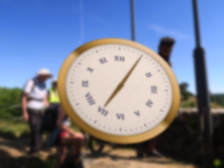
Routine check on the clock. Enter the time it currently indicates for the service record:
7:05
